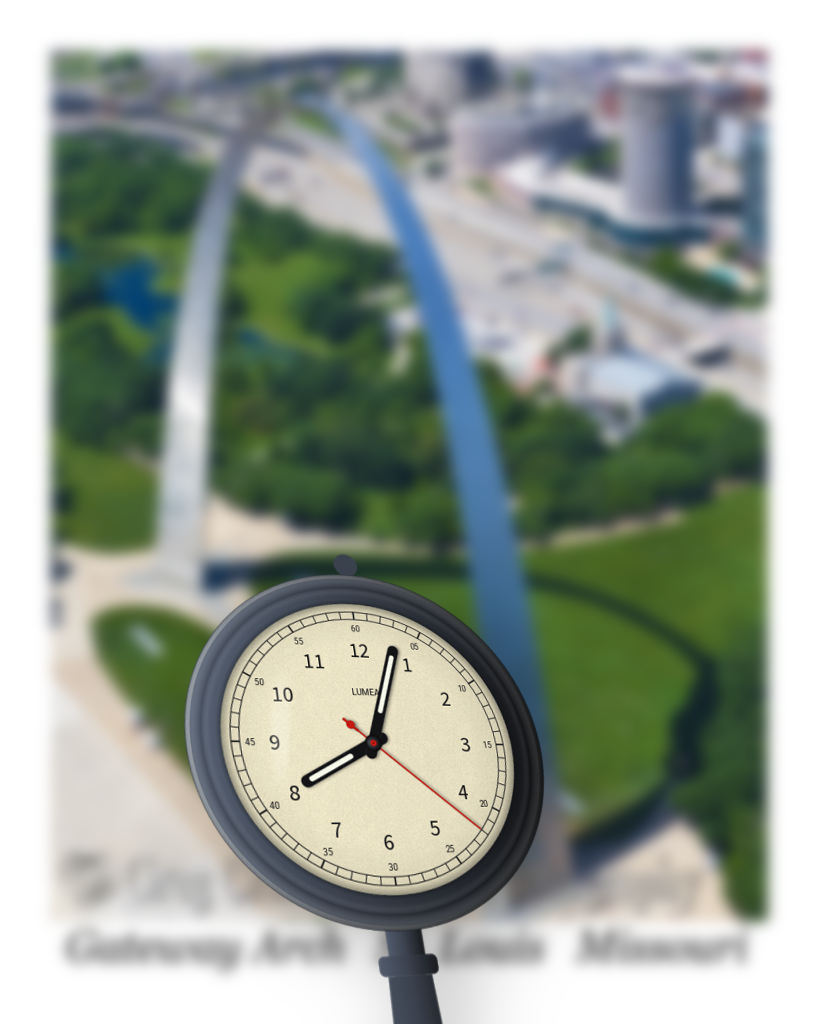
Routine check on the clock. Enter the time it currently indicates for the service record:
8:03:22
